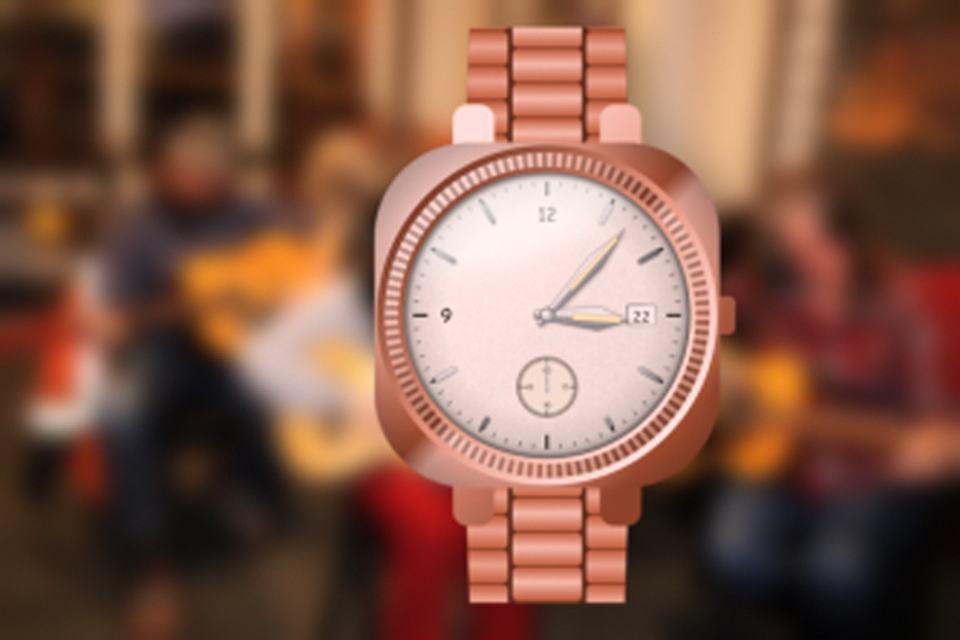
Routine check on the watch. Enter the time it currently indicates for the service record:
3:07
